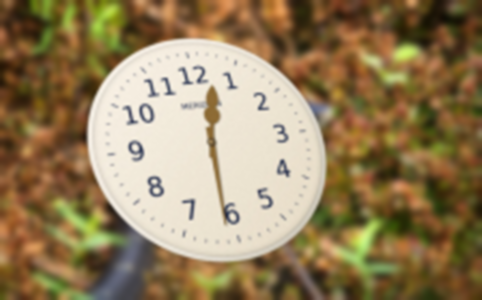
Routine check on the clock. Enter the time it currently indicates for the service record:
12:31
